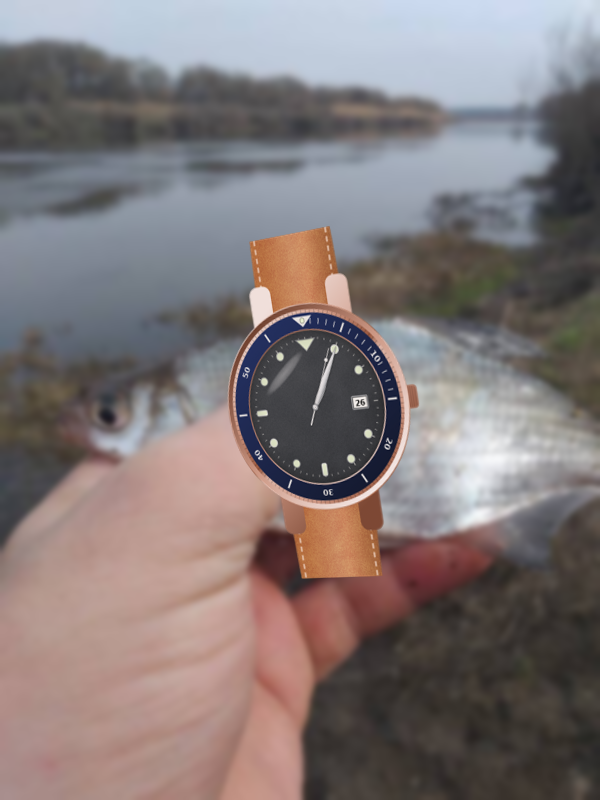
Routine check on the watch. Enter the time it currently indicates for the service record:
1:05:04
